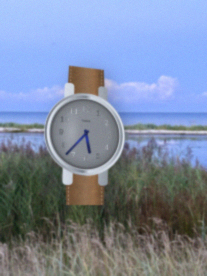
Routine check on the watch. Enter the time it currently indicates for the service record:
5:37
